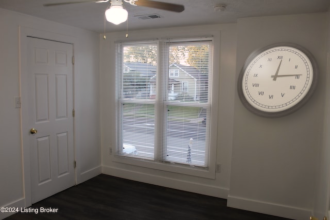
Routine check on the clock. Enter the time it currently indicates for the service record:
12:14
